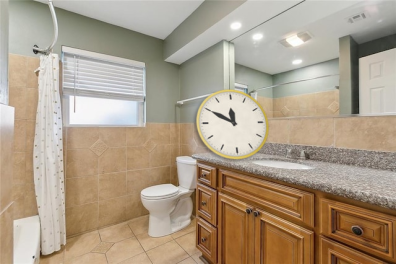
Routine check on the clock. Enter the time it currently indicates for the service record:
11:50
